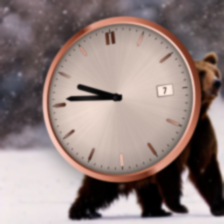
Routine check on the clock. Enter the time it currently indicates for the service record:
9:46
